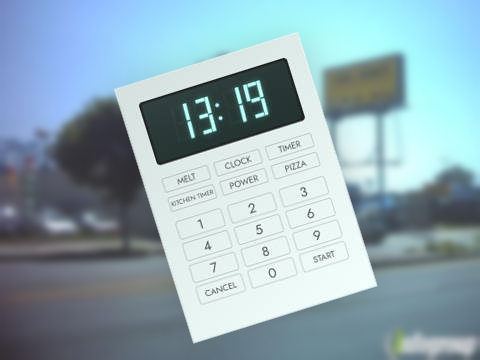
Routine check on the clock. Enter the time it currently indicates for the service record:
13:19
